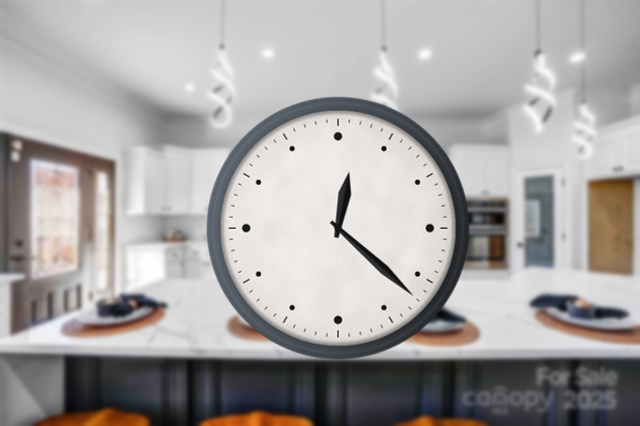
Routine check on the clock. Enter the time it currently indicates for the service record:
12:22
